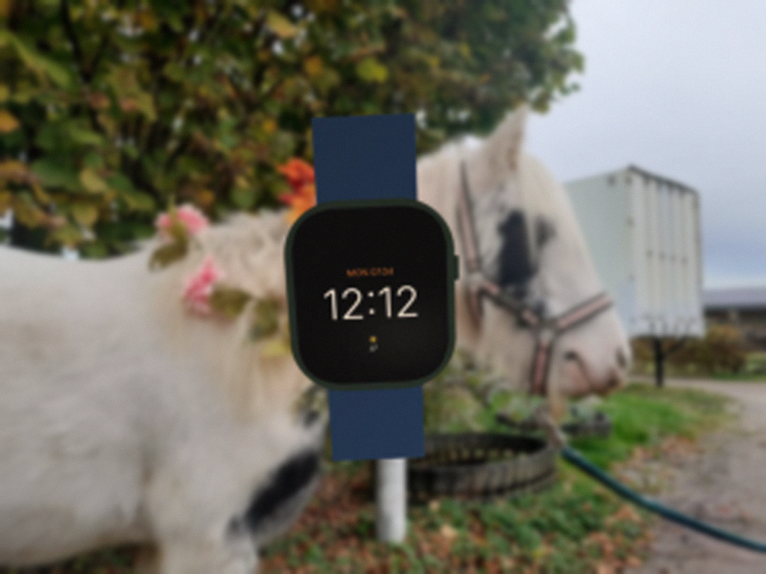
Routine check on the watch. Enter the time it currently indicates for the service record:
12:12
